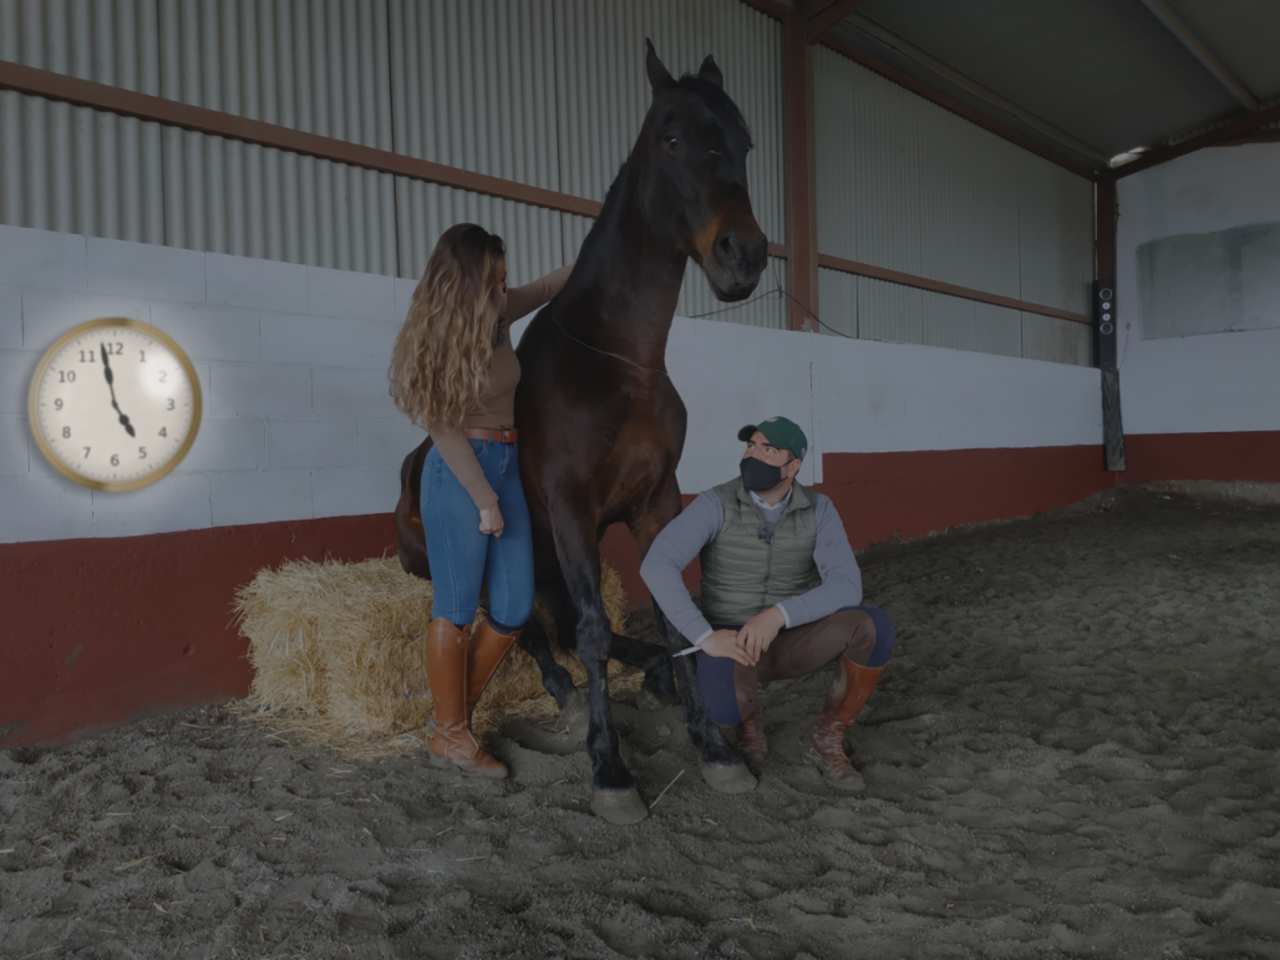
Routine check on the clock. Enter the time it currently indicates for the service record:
4:58
